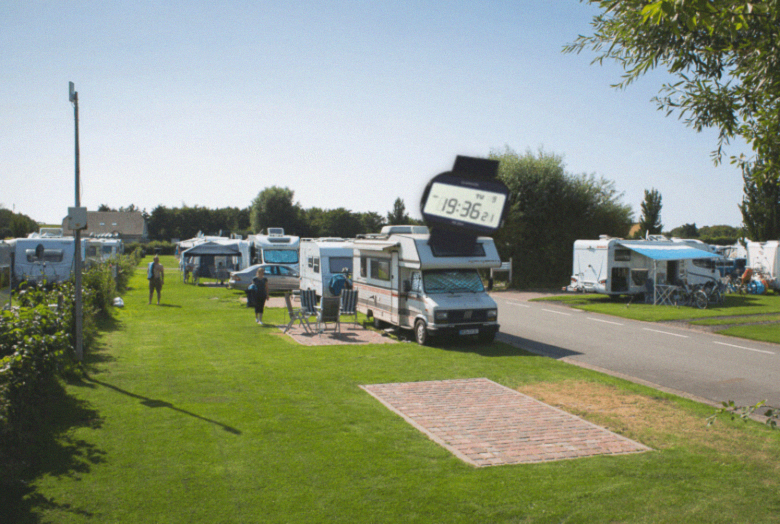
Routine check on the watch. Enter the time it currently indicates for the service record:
19:36
